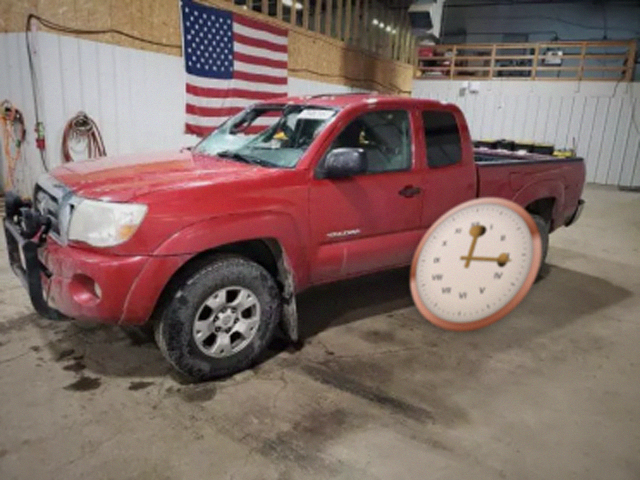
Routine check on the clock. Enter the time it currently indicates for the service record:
12:16
